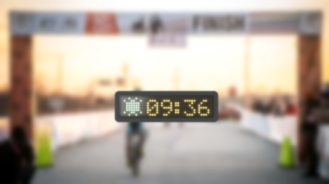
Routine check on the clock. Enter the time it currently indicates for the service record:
9:36
